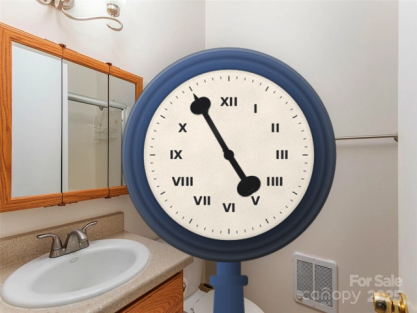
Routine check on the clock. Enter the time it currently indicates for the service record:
4:55
